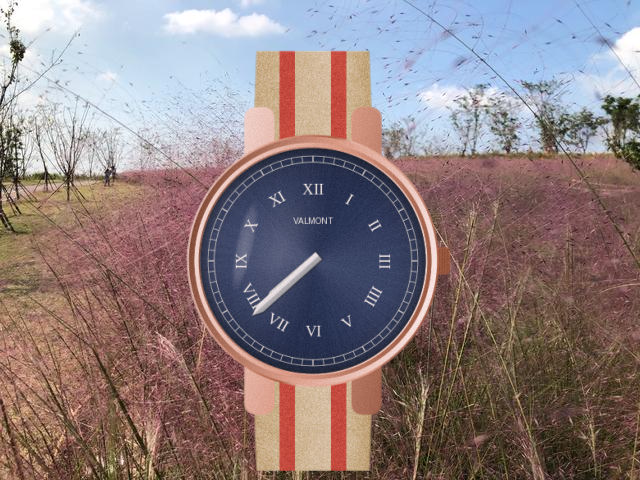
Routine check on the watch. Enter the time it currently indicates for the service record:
7:38
